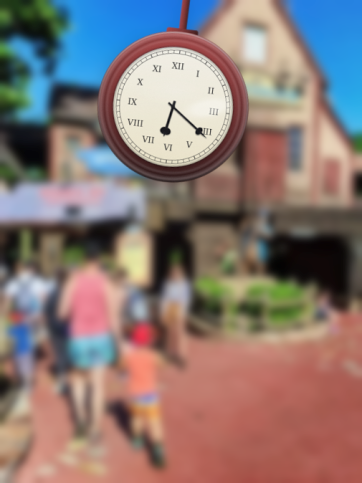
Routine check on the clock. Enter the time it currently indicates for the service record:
6:21
